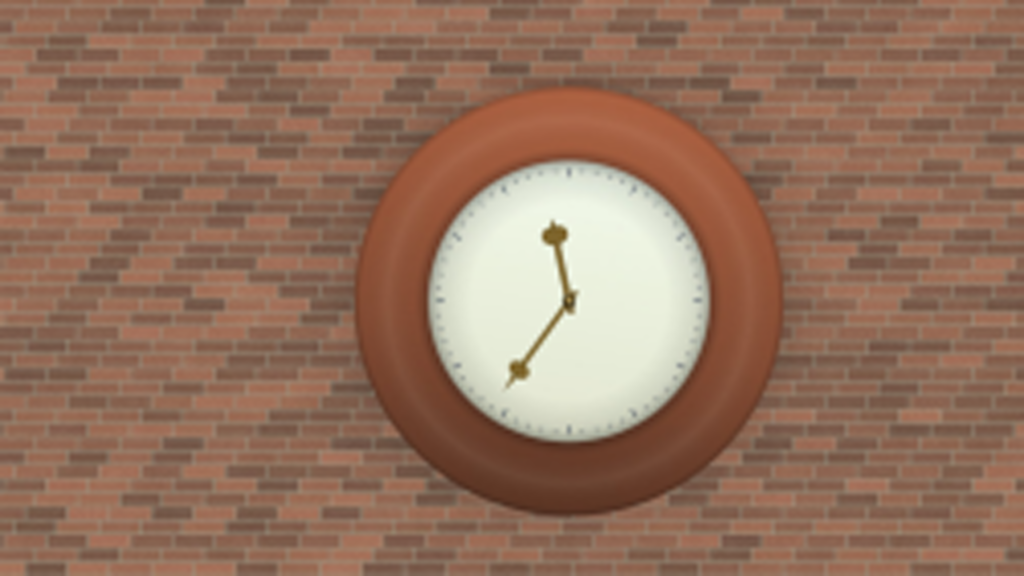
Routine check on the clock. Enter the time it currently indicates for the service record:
11:36
